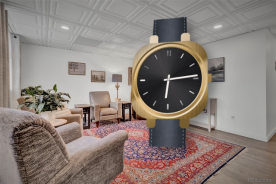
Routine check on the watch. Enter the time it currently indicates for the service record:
6:14
